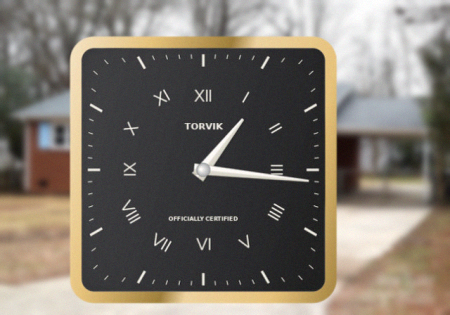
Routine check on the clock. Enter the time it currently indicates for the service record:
1:16
